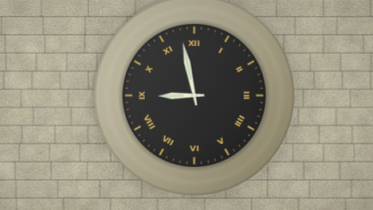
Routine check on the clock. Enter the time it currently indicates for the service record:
8:58
